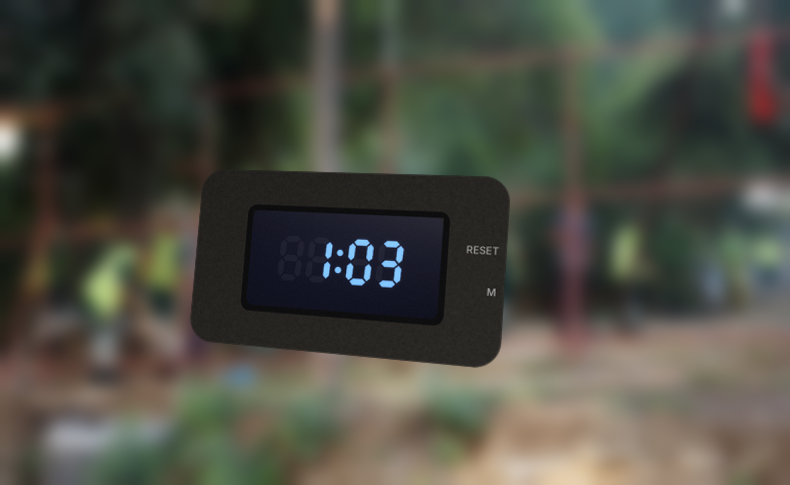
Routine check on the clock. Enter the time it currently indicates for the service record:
1:03
